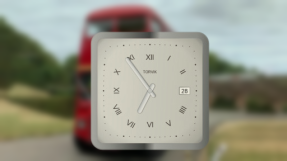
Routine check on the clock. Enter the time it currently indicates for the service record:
6:54
